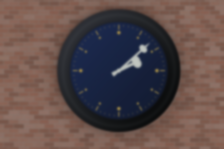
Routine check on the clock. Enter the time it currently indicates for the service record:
2:08
